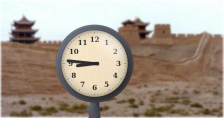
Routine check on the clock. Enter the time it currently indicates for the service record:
8:46
